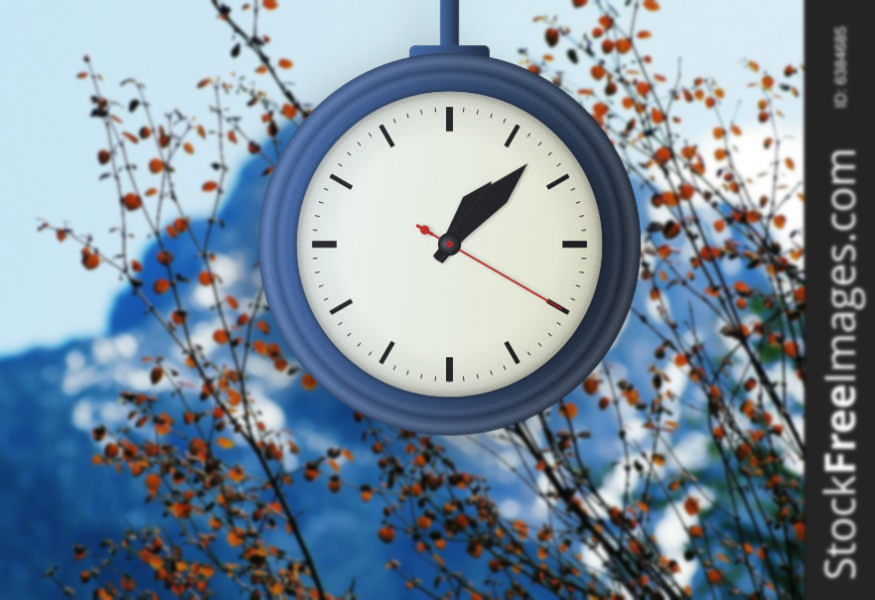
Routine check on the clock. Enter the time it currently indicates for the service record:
1:07:20
